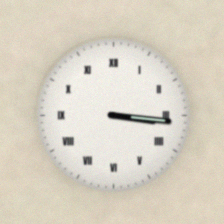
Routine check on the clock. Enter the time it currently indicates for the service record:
3:16
